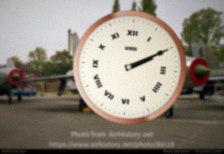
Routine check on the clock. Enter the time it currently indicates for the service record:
2:10
